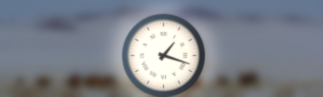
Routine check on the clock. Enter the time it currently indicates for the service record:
1:18
